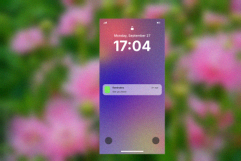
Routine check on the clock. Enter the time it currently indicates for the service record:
17:04
